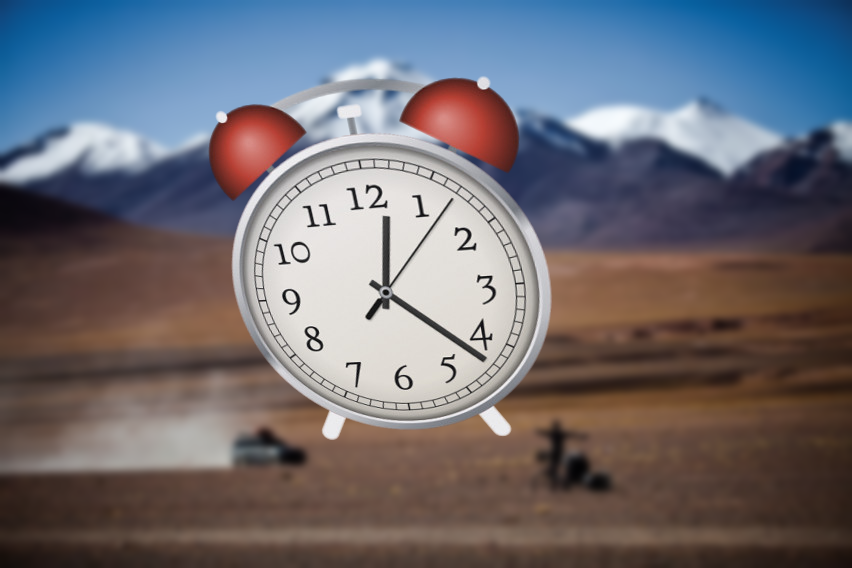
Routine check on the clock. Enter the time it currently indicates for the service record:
12:22:07
